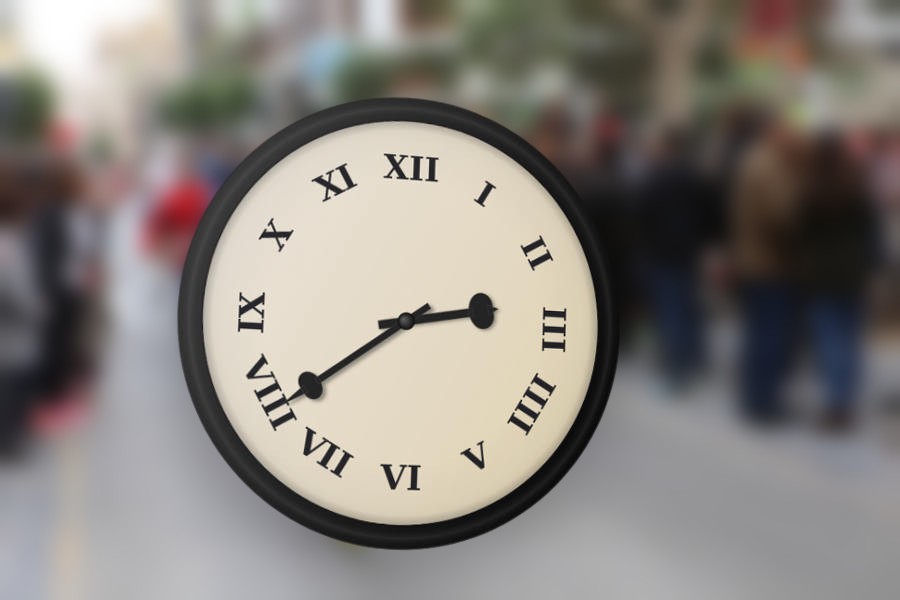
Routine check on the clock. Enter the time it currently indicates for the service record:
2:39
